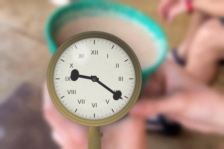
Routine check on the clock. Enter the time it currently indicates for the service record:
9:21
